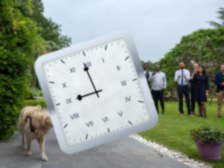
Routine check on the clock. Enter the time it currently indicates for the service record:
8:59
